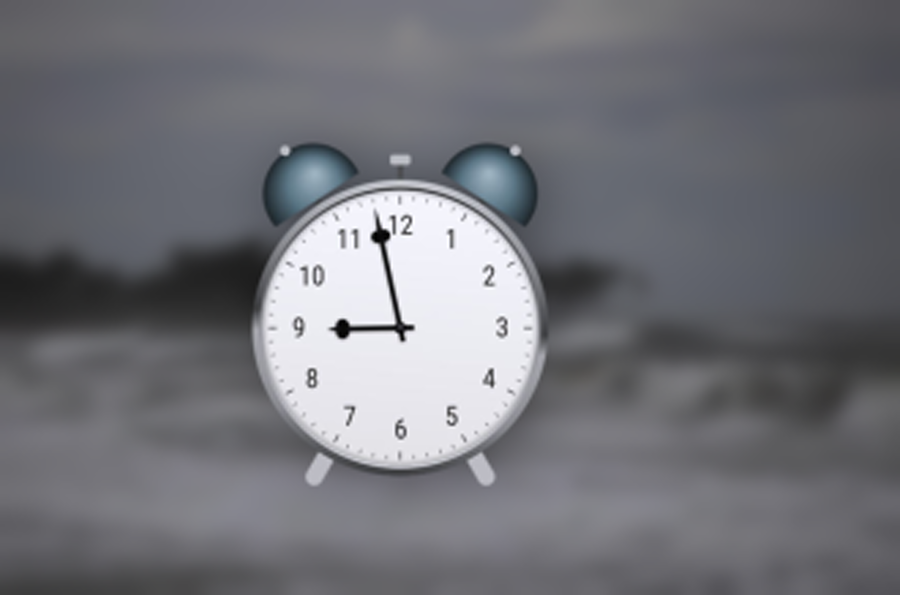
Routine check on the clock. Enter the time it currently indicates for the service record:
8:58
